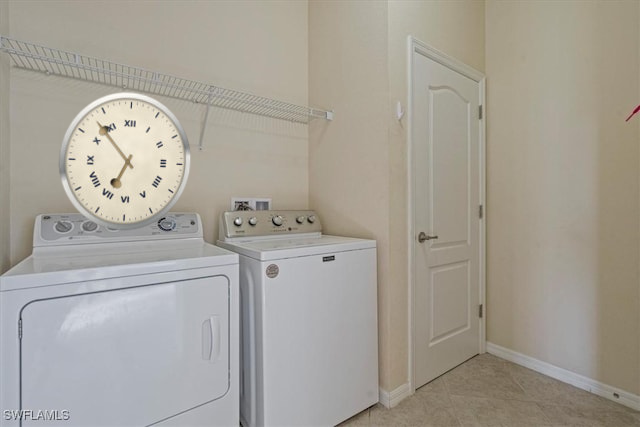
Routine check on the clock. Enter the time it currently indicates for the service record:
6:53
